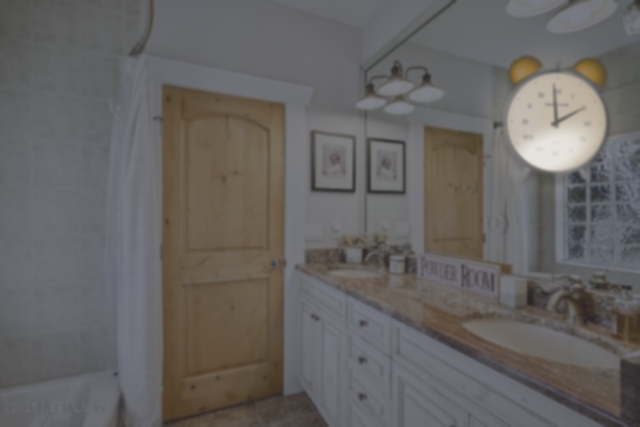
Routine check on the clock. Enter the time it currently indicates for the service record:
1:59
